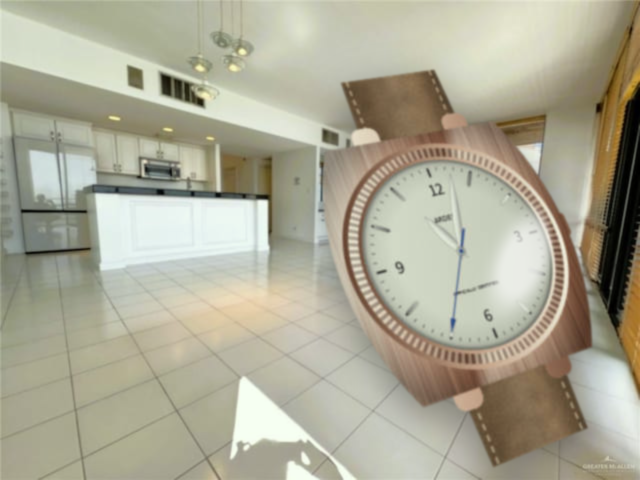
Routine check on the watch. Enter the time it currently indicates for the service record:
11:02:35
